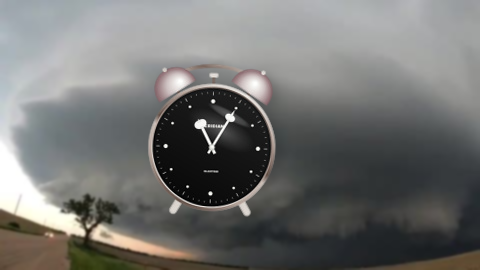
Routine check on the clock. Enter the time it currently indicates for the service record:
11:05
